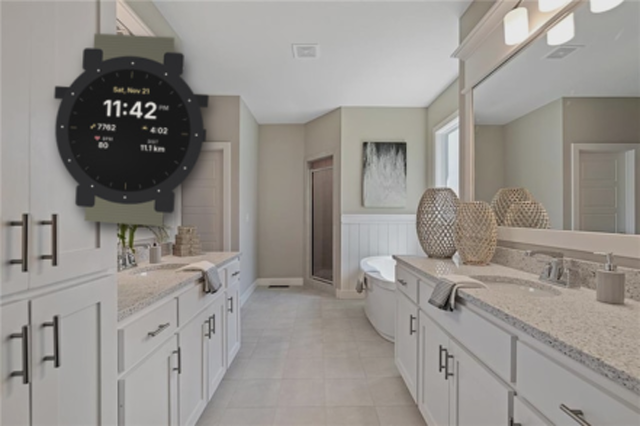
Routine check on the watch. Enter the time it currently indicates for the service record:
11:42
